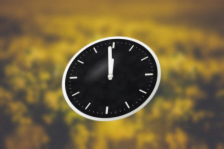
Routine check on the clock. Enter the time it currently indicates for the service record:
11:59
